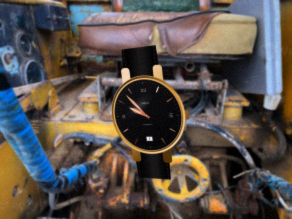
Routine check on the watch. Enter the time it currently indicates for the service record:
9:53
